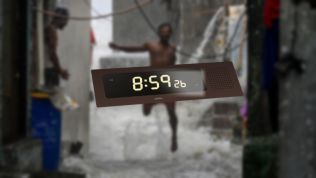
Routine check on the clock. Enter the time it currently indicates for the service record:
8:59:26
